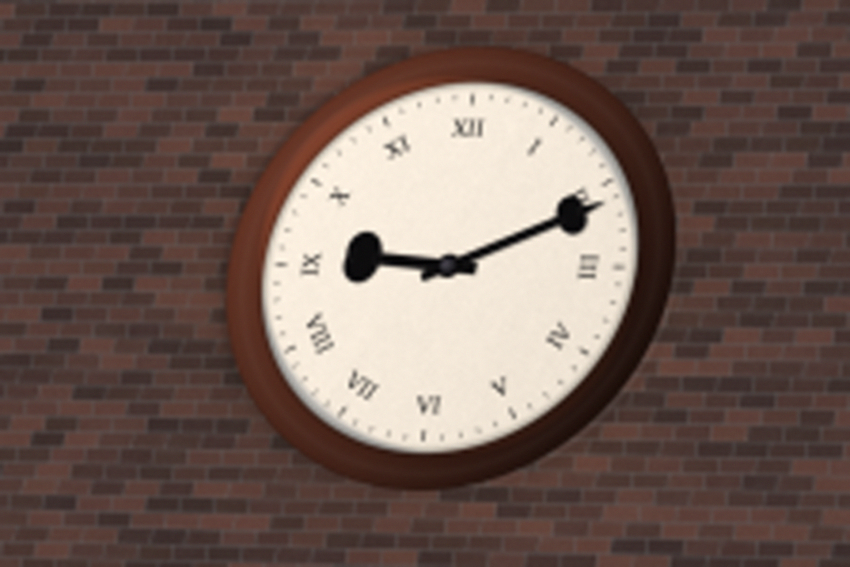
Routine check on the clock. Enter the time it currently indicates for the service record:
9:11
